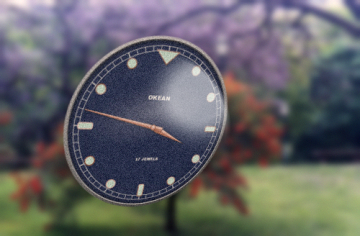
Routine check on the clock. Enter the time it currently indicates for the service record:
3:47
